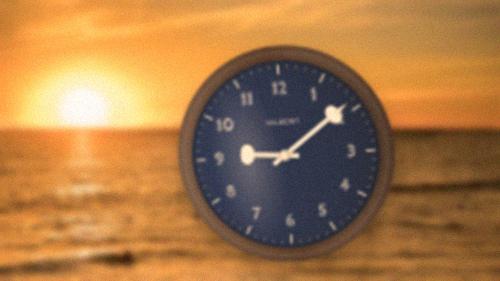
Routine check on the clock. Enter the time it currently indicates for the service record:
9:09
